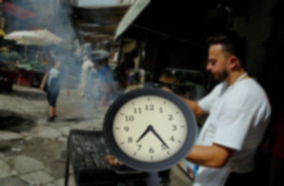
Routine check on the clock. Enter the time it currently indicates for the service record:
7:24
